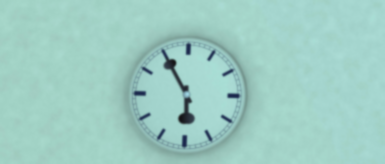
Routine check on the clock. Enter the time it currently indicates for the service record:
5:55
